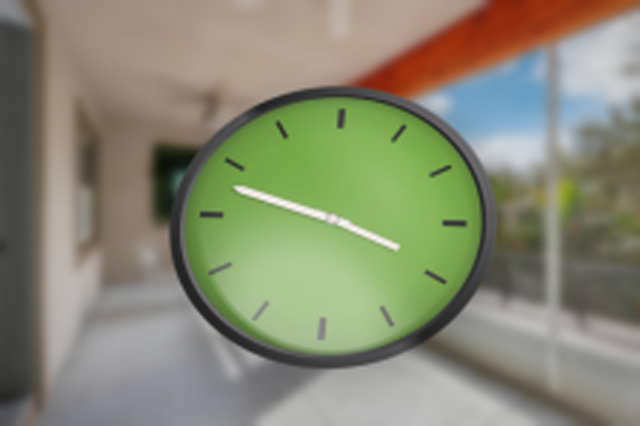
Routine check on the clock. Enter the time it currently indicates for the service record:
3:48
